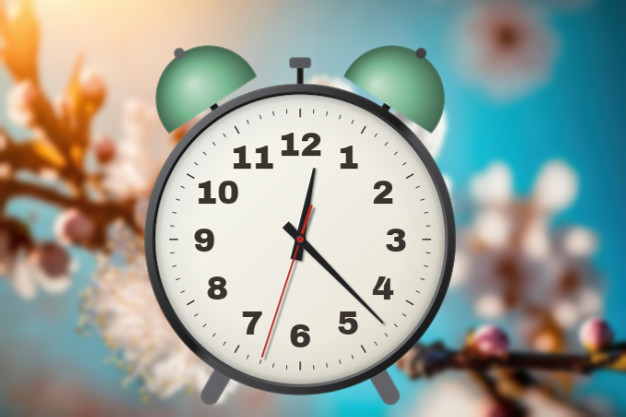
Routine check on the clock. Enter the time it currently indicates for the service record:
12:22:33
